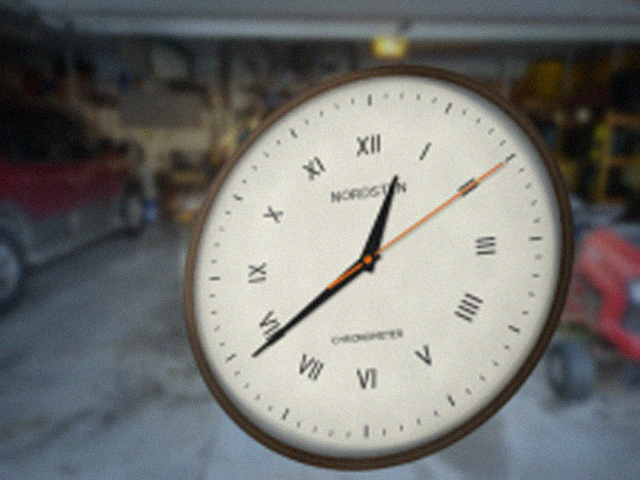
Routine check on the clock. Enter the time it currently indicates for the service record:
12:39:10
